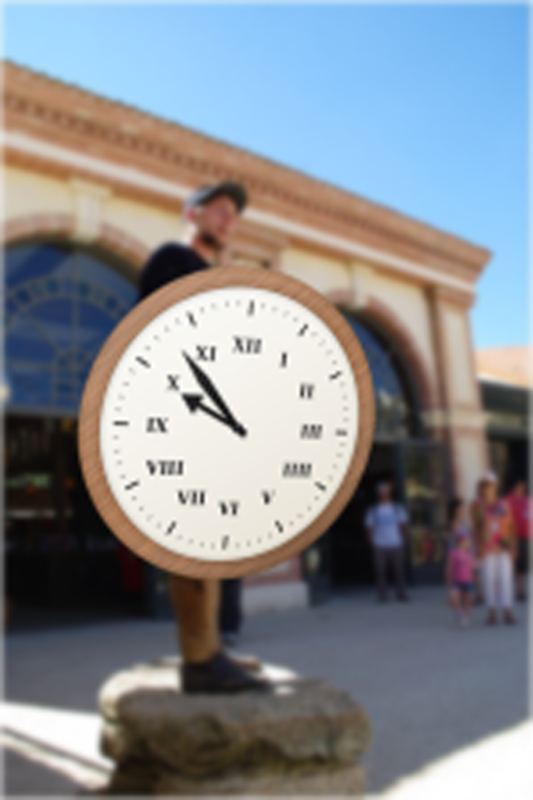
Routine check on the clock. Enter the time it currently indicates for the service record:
9:53
